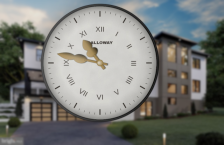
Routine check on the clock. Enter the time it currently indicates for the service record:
10:47
